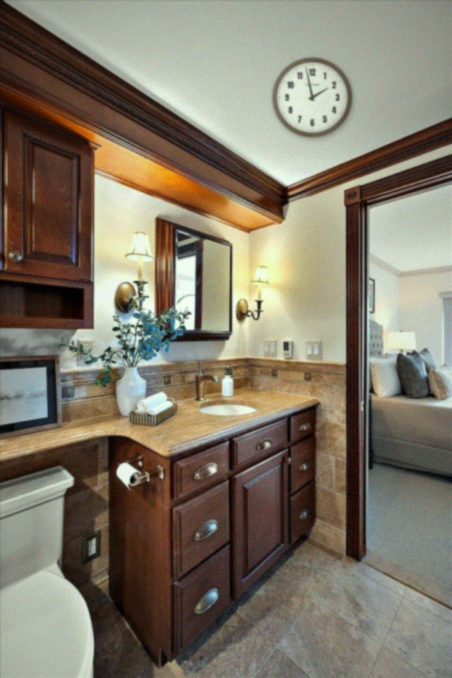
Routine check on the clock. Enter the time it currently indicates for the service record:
1:58
